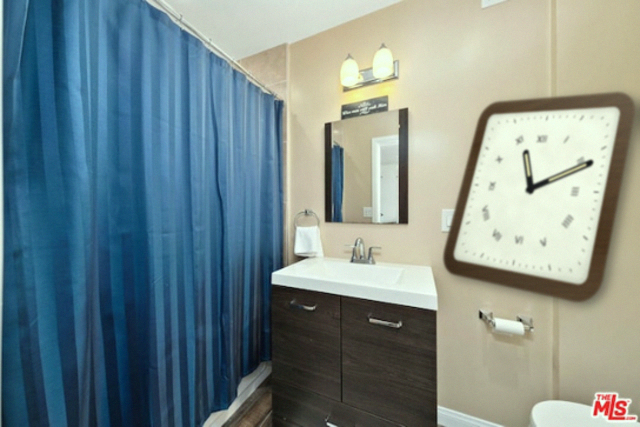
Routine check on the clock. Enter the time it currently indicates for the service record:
11:11
